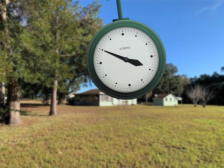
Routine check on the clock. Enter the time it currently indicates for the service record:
3:50
